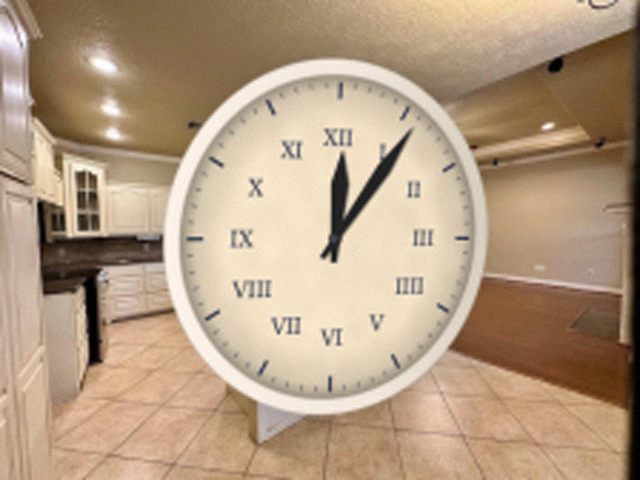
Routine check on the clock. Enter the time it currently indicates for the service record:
12:06
